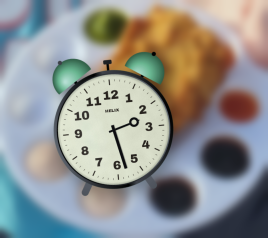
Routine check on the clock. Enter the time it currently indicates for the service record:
2:28
